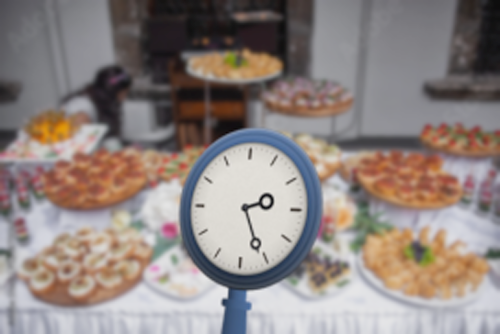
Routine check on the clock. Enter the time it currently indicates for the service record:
2:26
